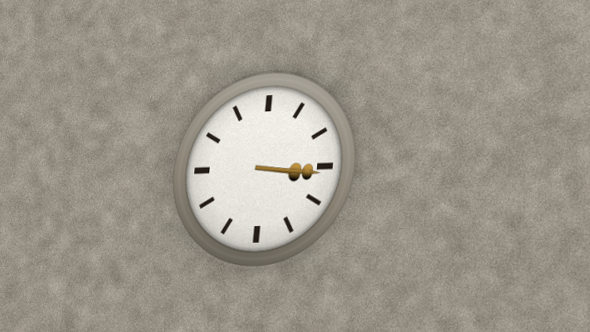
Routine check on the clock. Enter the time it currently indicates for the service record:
3:16
